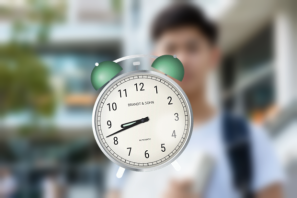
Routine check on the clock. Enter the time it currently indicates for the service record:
8:42
